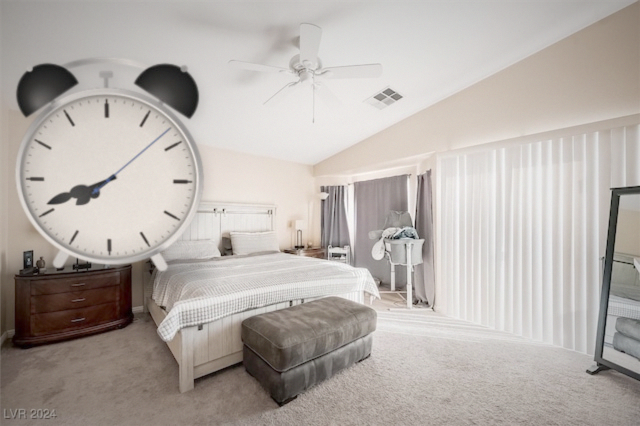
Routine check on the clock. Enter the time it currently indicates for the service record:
7:41:08
